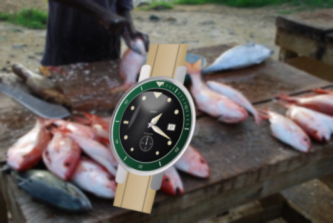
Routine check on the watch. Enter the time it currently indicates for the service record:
1:19
